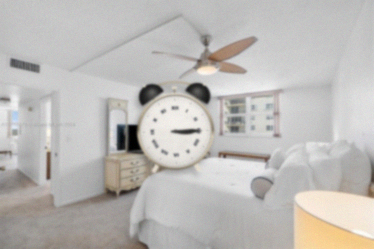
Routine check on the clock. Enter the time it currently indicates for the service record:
3:15
